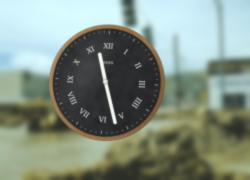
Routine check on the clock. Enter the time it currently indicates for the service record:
11:27
